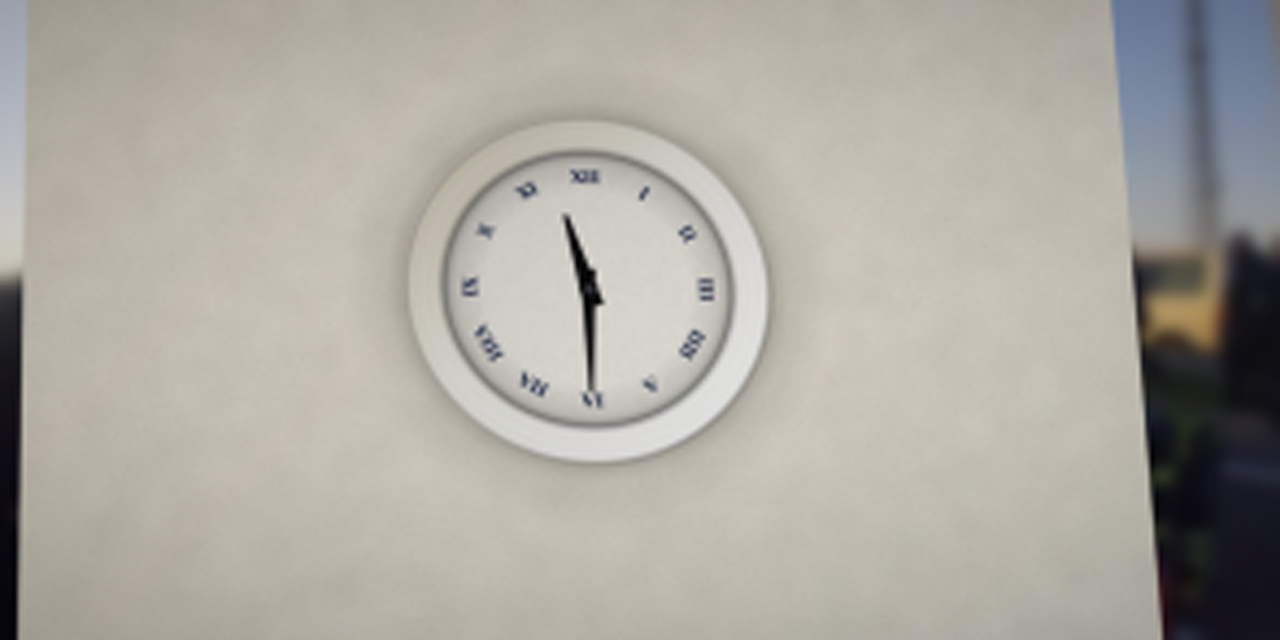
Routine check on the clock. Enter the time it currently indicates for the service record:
11:30
